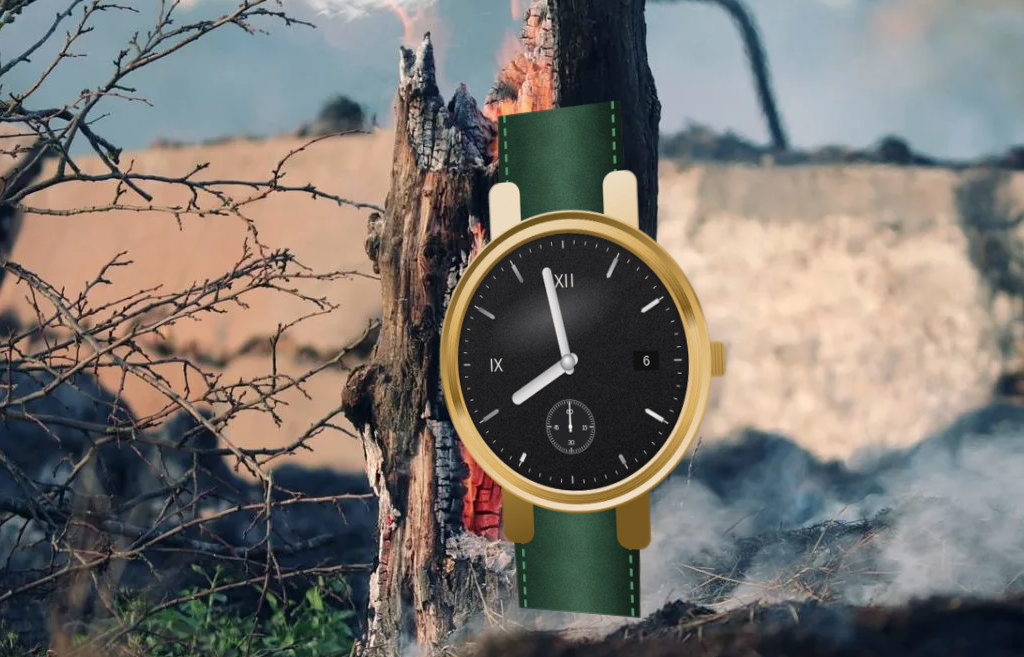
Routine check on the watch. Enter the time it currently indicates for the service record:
7:58
